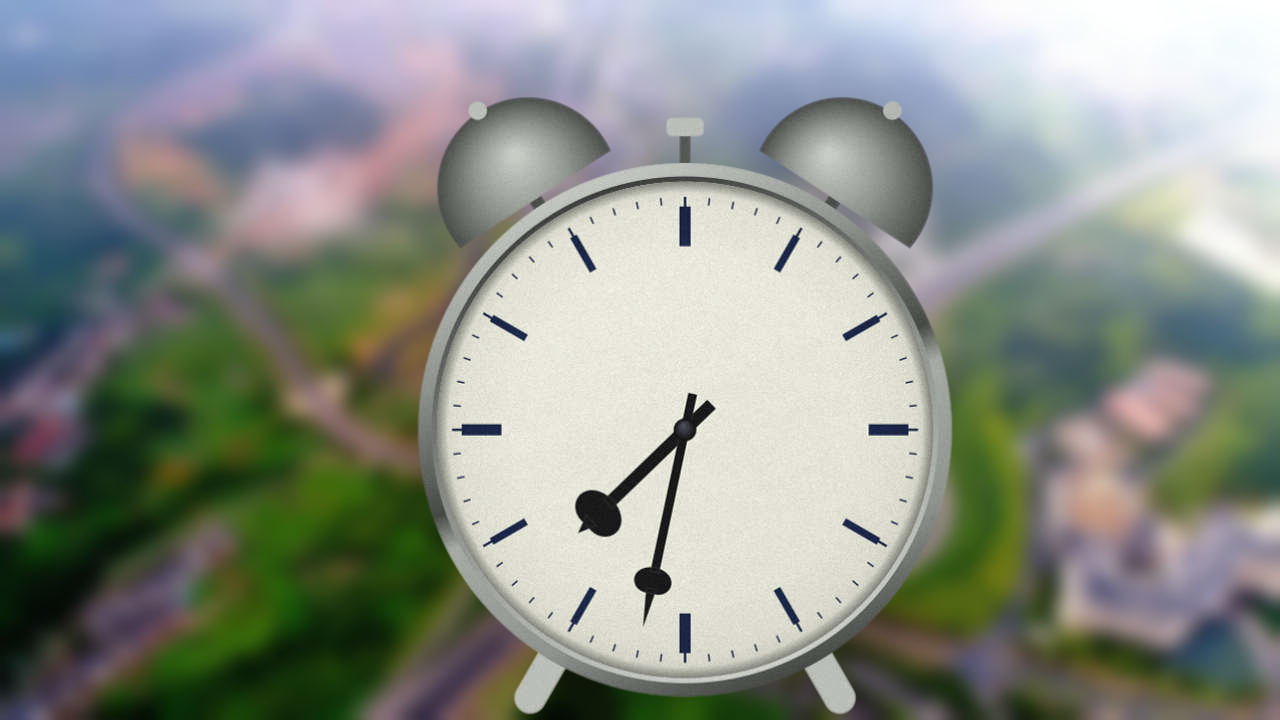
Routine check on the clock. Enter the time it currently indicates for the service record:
7:32
